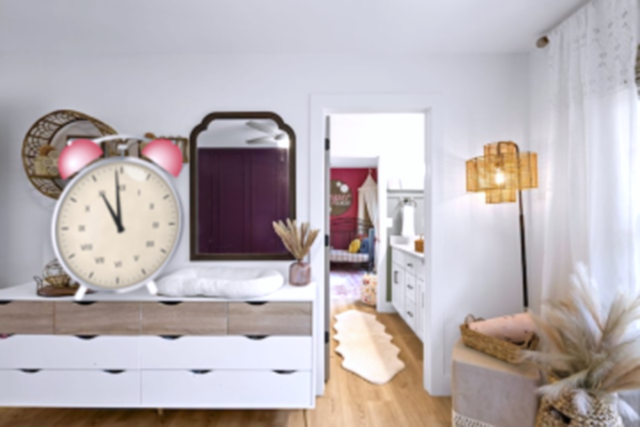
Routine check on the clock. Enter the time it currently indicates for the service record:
10:59
